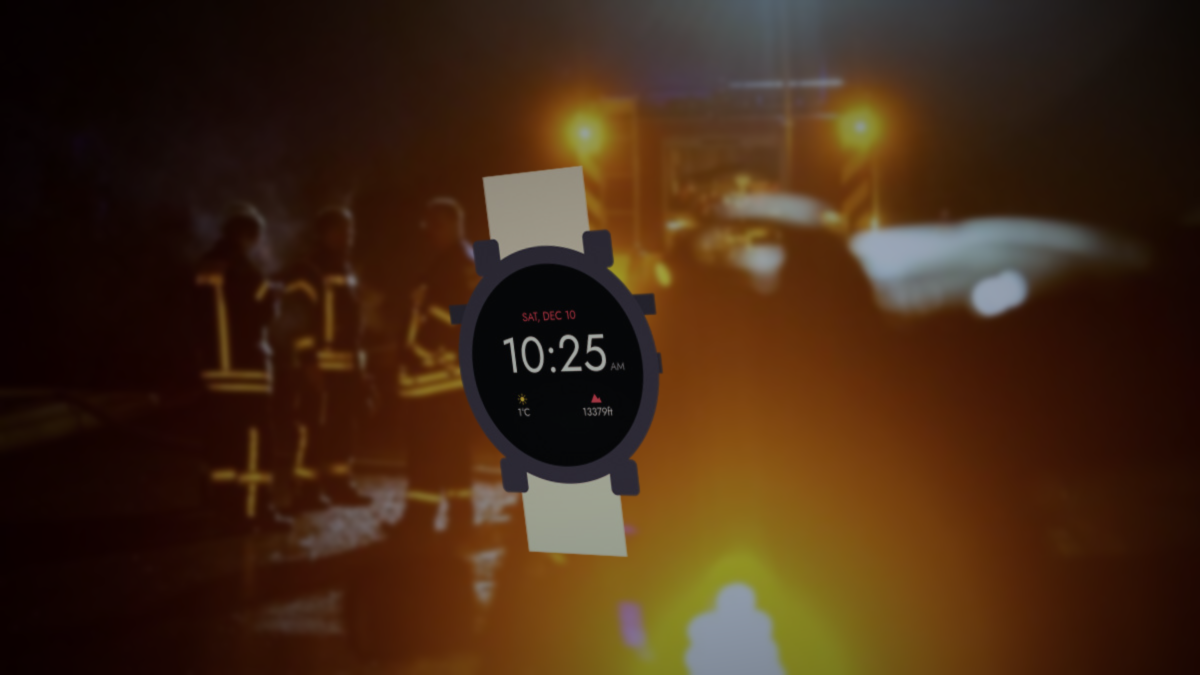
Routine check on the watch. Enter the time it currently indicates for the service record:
10:25
